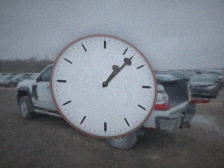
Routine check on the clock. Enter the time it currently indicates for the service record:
1:07
